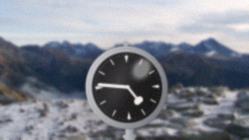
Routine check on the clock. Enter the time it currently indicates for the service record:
4:46
